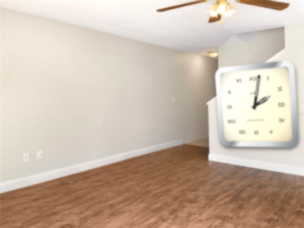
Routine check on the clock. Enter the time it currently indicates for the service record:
2:02
